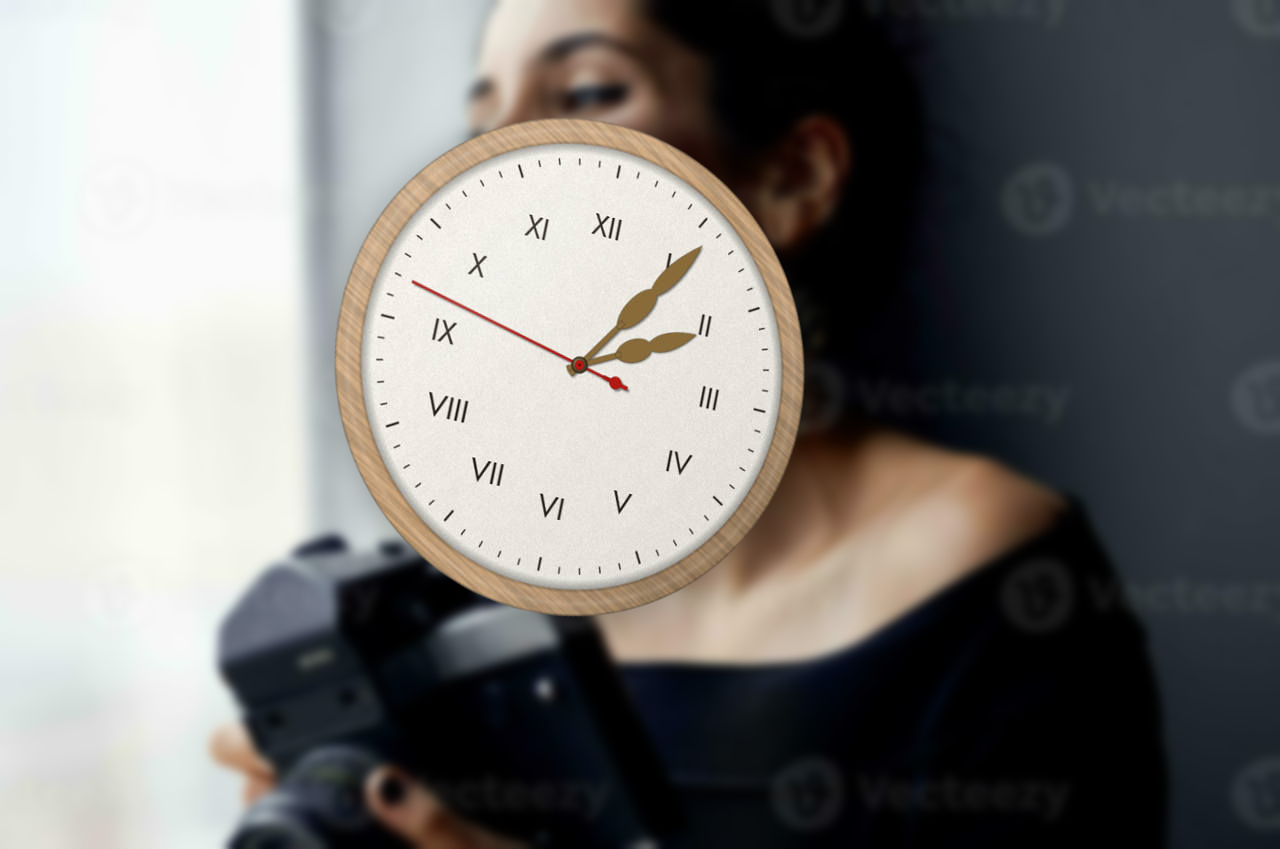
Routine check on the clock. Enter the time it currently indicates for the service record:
2:05:47
